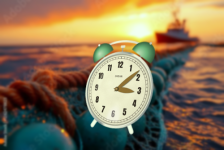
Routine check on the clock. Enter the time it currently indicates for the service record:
3:08
